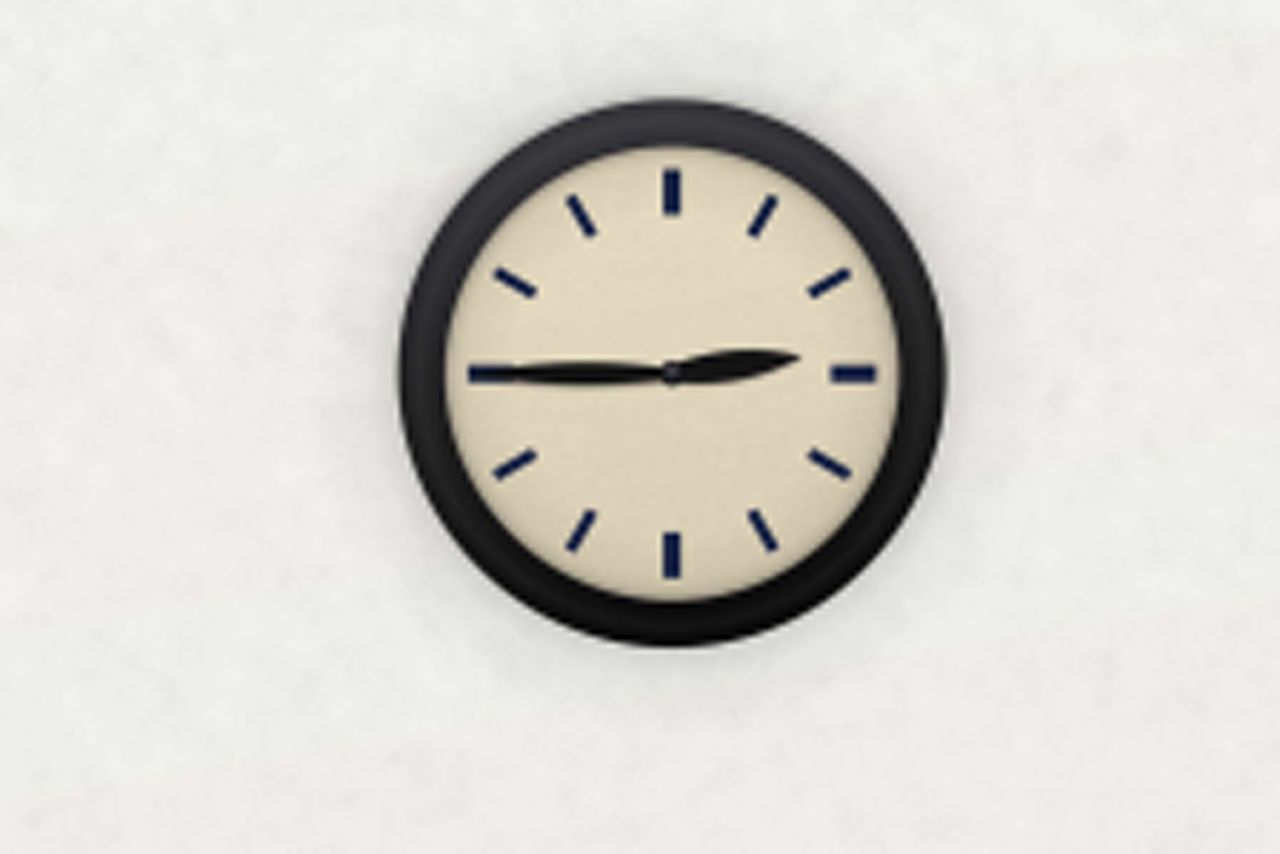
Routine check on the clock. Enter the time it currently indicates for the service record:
2:45
